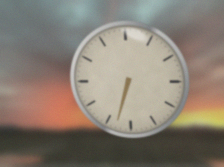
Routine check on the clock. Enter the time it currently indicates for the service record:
6:33
